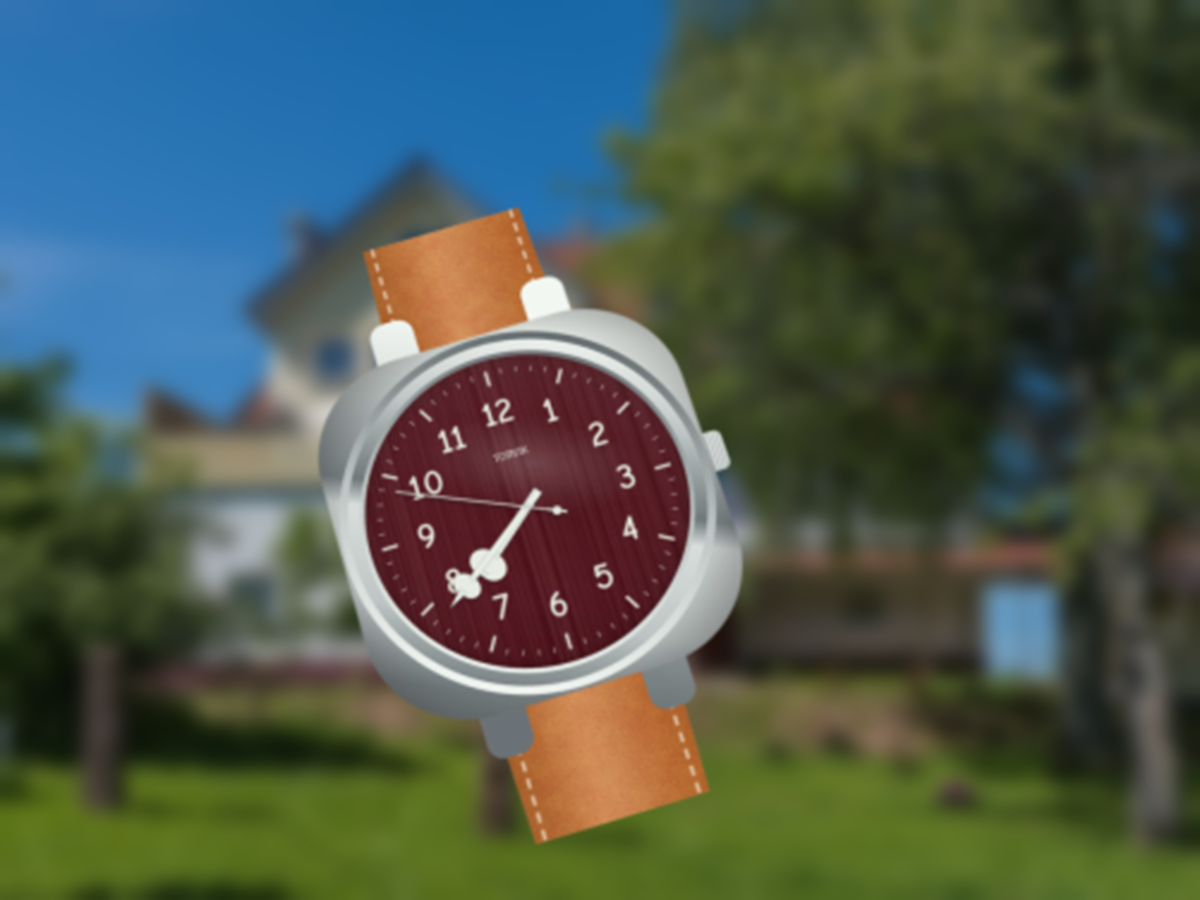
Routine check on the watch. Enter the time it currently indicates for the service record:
7:38:49
